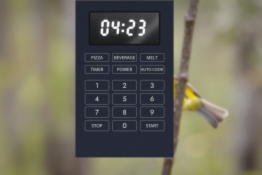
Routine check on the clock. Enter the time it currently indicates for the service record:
4:23
